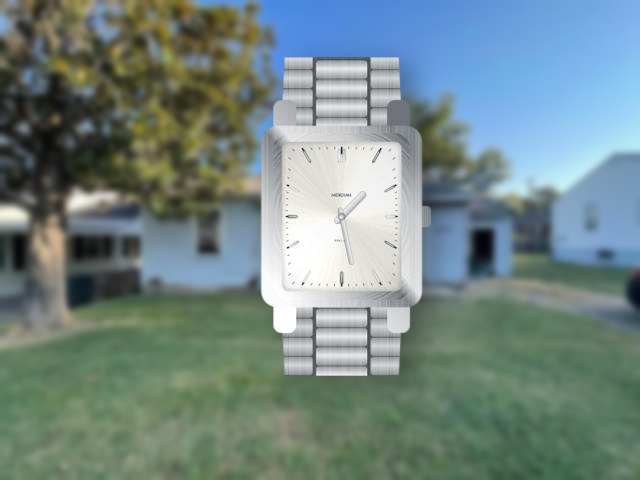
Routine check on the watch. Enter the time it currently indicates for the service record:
1:28
